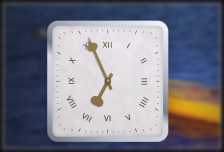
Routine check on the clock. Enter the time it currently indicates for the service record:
6:56
